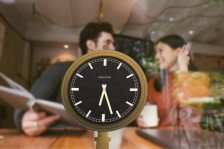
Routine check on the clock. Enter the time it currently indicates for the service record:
6:27
